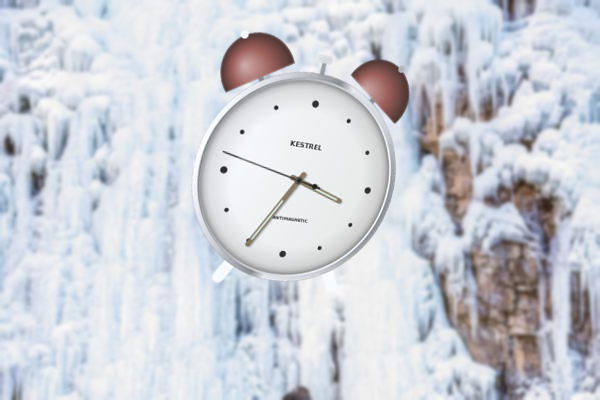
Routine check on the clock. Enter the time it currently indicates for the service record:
3:34:47
